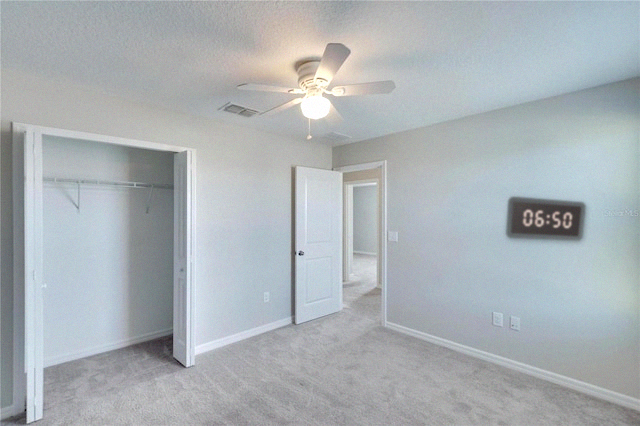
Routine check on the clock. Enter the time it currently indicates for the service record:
6:50
